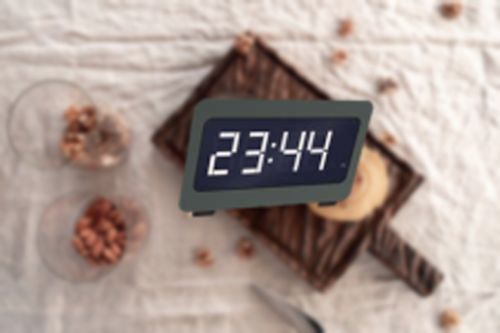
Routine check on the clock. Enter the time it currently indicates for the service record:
23:44
